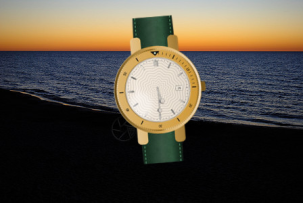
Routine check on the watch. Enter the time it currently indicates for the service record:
5:30
